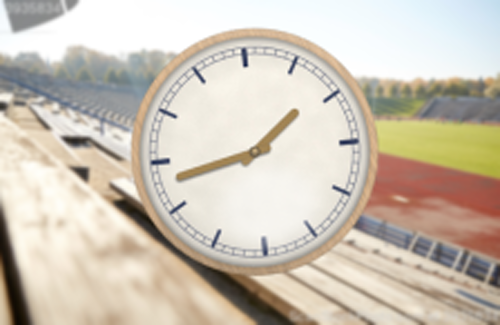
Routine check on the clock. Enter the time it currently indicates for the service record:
1:43
